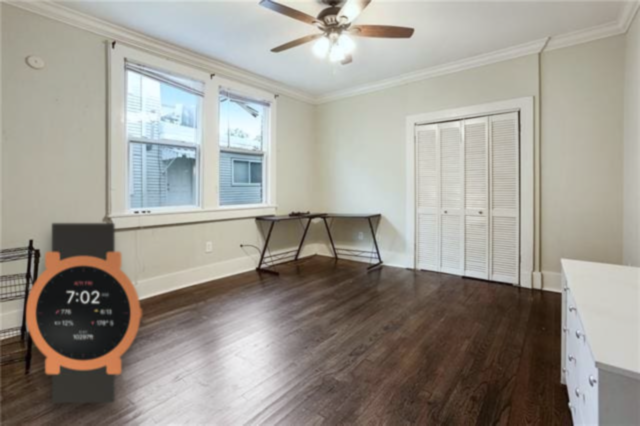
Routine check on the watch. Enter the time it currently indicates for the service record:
7:02
